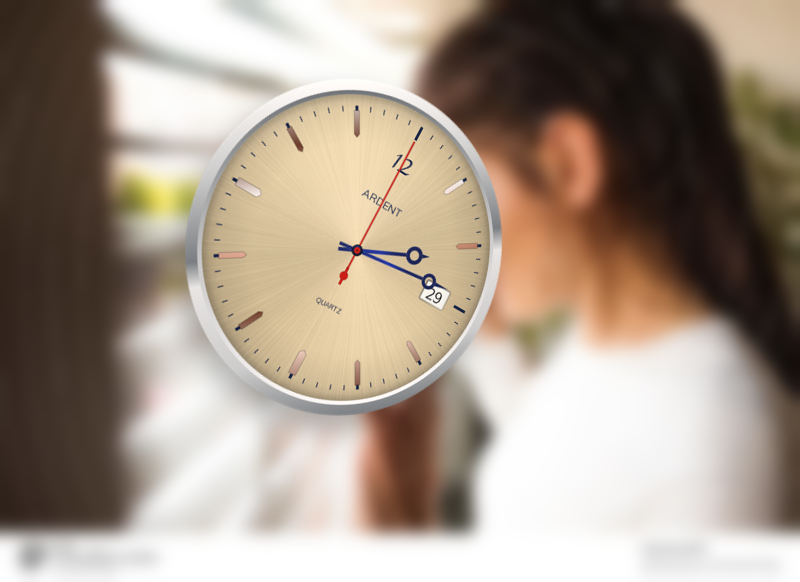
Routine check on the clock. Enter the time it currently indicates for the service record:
2:14:00
